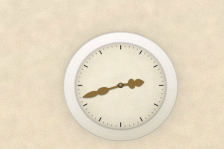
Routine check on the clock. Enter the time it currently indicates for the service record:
2:42
